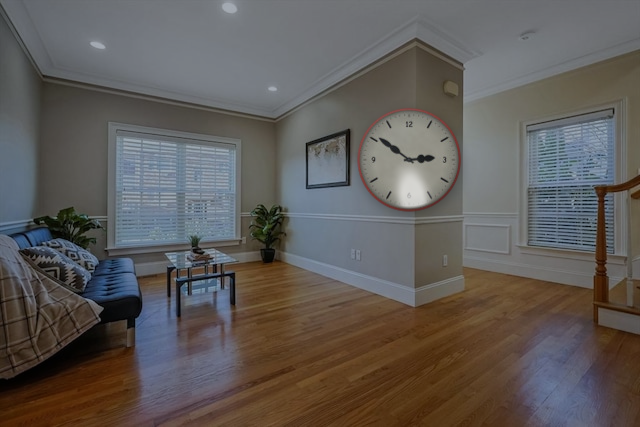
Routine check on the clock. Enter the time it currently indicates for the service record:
2:51
